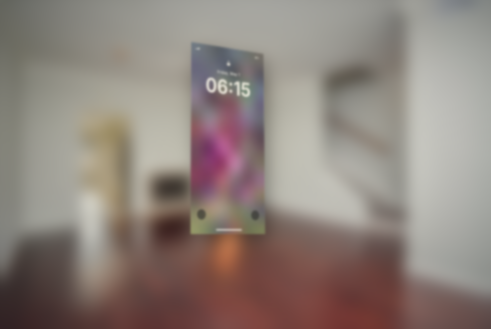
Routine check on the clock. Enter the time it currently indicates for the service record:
6:15
